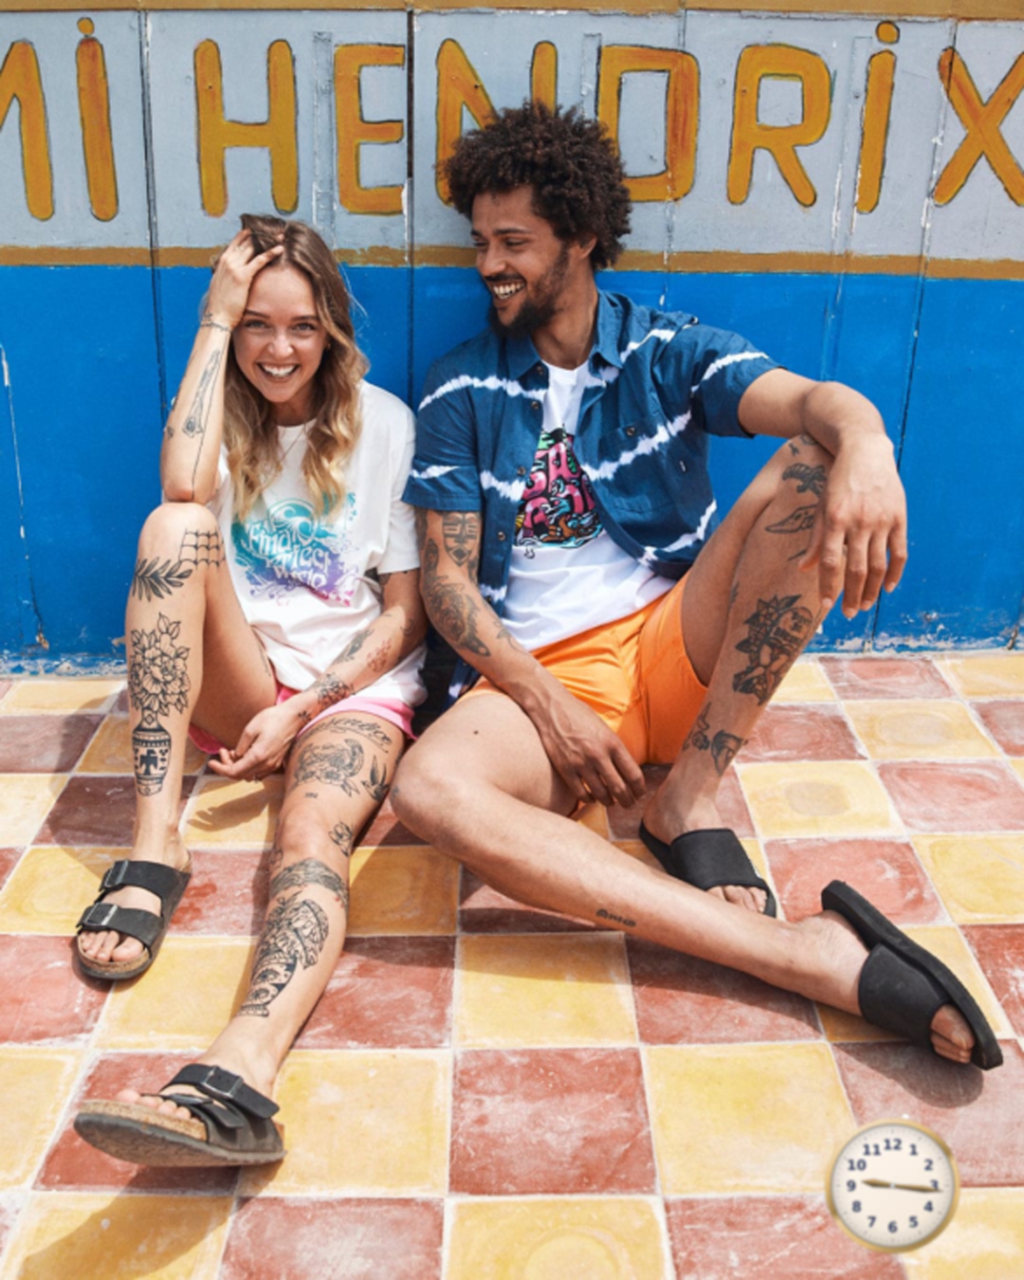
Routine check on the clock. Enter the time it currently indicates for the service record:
9:16
